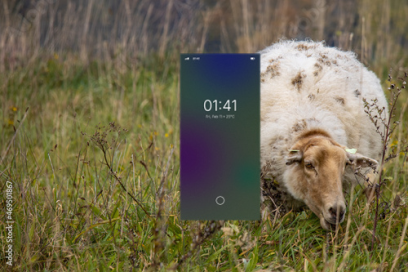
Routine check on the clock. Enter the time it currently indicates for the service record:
1:41
